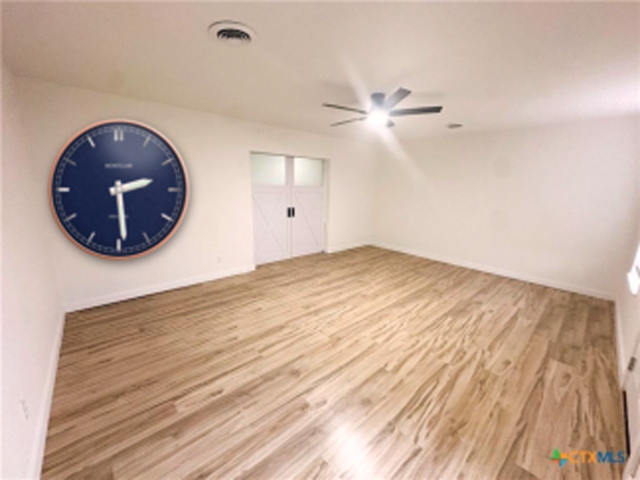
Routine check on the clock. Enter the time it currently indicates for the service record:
2:29
